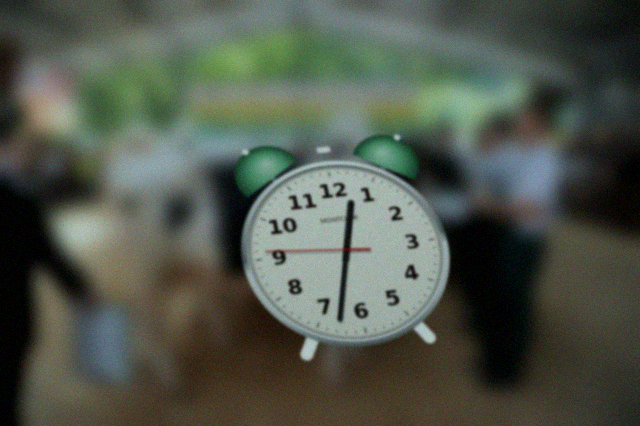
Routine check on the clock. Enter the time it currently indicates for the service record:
12:32:46
